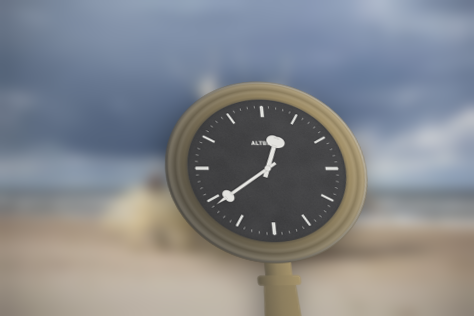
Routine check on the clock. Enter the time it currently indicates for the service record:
12:39
